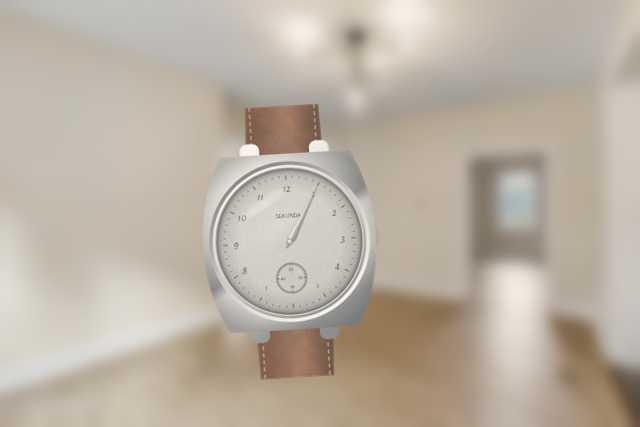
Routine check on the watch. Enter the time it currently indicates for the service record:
1:05
